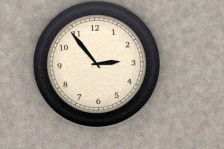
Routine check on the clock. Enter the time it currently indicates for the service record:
2:54
